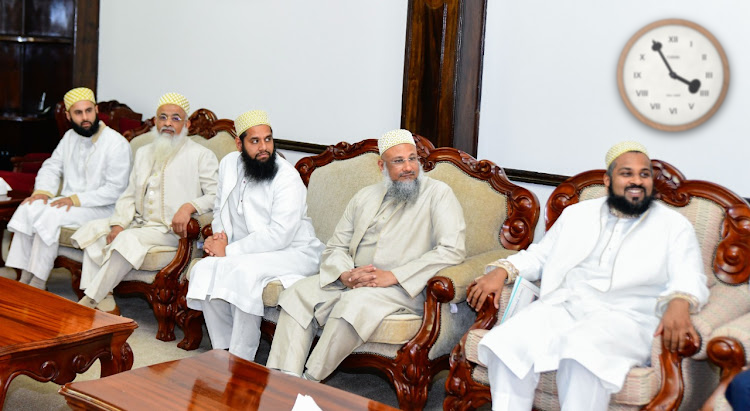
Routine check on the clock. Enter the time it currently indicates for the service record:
3:55
